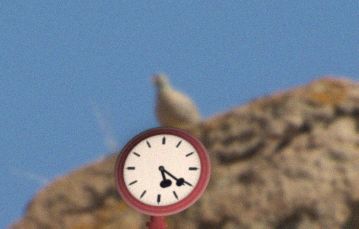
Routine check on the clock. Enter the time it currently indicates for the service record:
5:21
